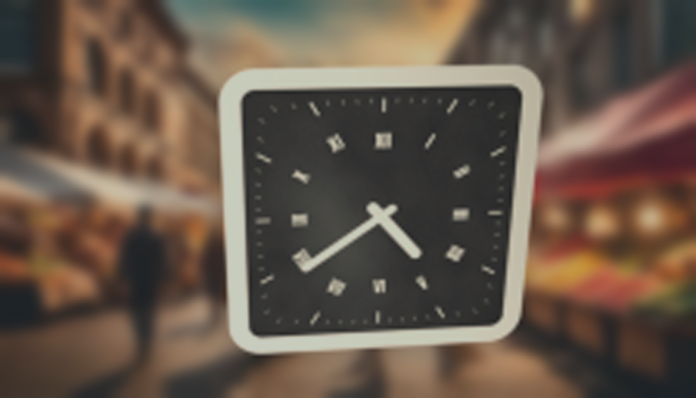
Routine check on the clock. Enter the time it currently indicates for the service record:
4:39
